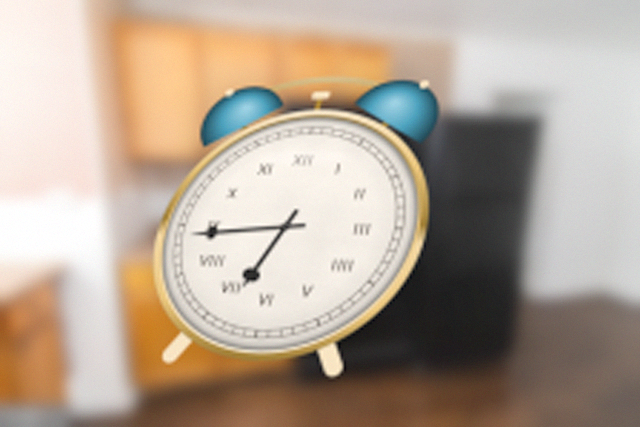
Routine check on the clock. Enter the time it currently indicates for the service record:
6:44
